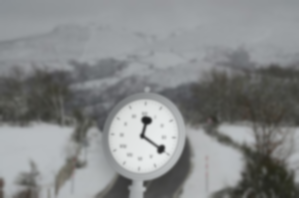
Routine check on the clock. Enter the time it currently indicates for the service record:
12:20
